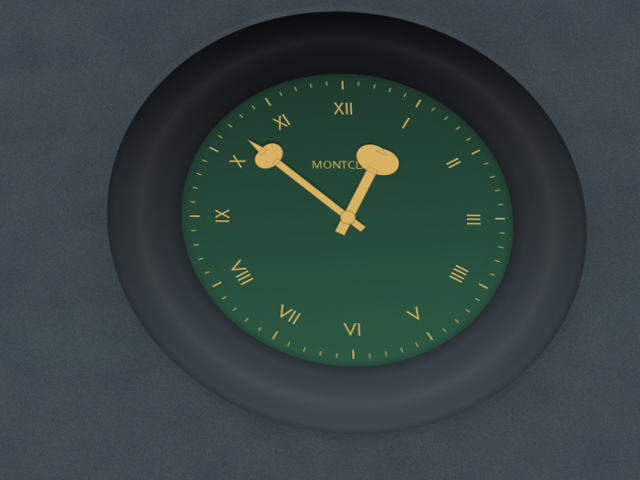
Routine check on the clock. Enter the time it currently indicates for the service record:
12:52
